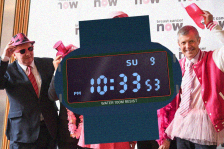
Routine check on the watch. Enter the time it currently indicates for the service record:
10:33:53
